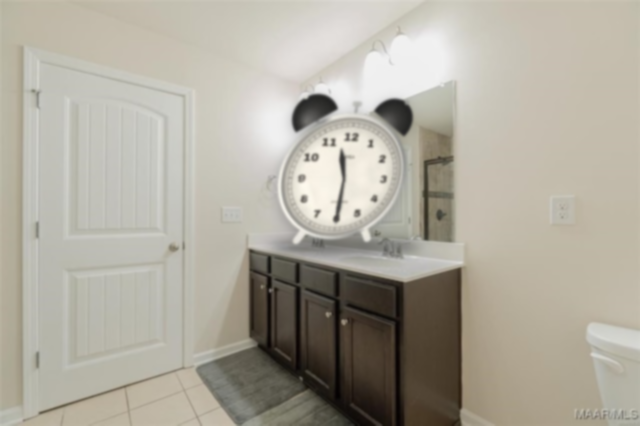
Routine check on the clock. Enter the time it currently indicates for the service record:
11:30
